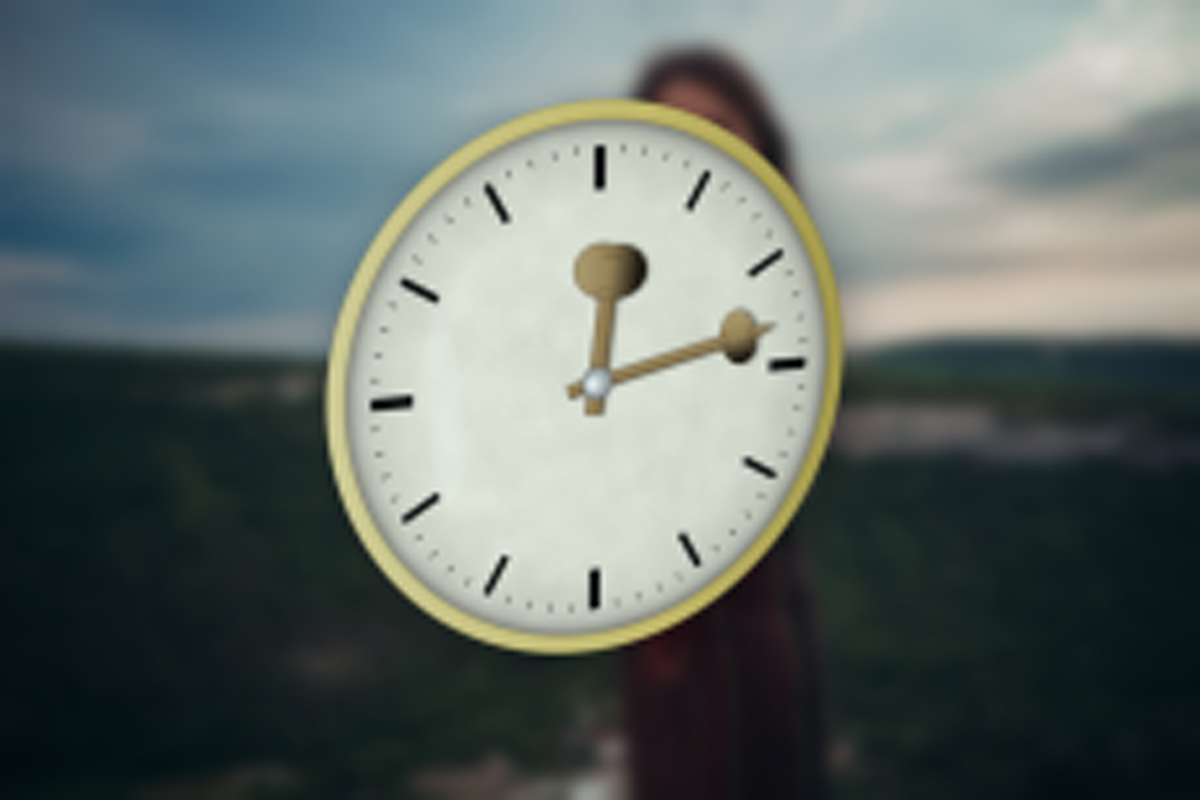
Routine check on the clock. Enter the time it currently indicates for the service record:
12:13
